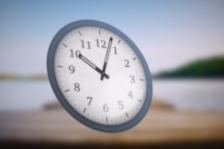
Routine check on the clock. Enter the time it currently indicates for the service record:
10:03
